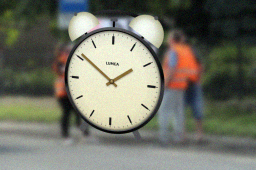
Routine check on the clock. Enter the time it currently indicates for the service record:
1:51
